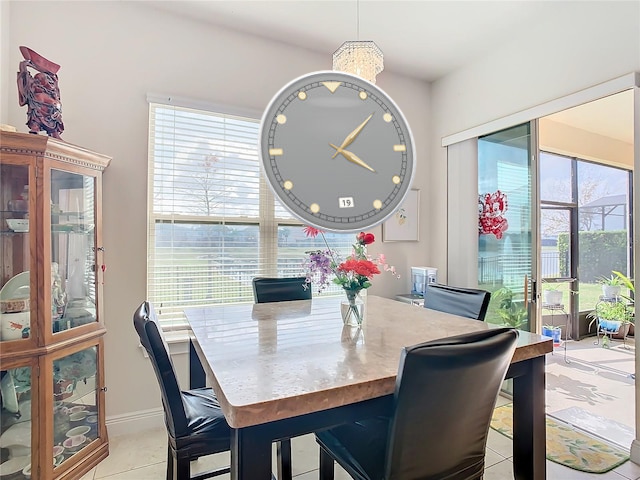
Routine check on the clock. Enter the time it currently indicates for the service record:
4:08
